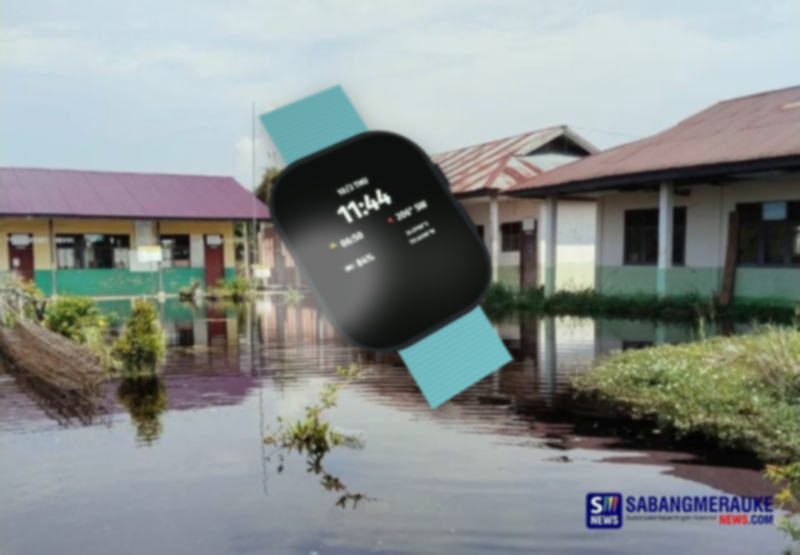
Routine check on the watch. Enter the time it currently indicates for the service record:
11:44
